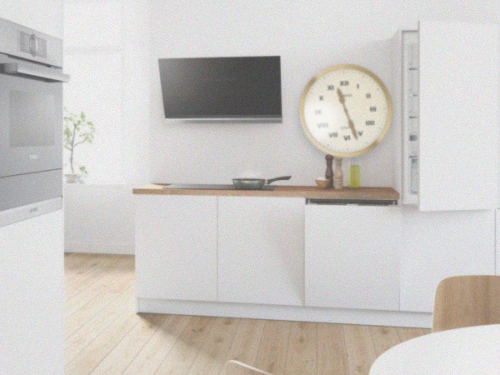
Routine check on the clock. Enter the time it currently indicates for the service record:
11:27
